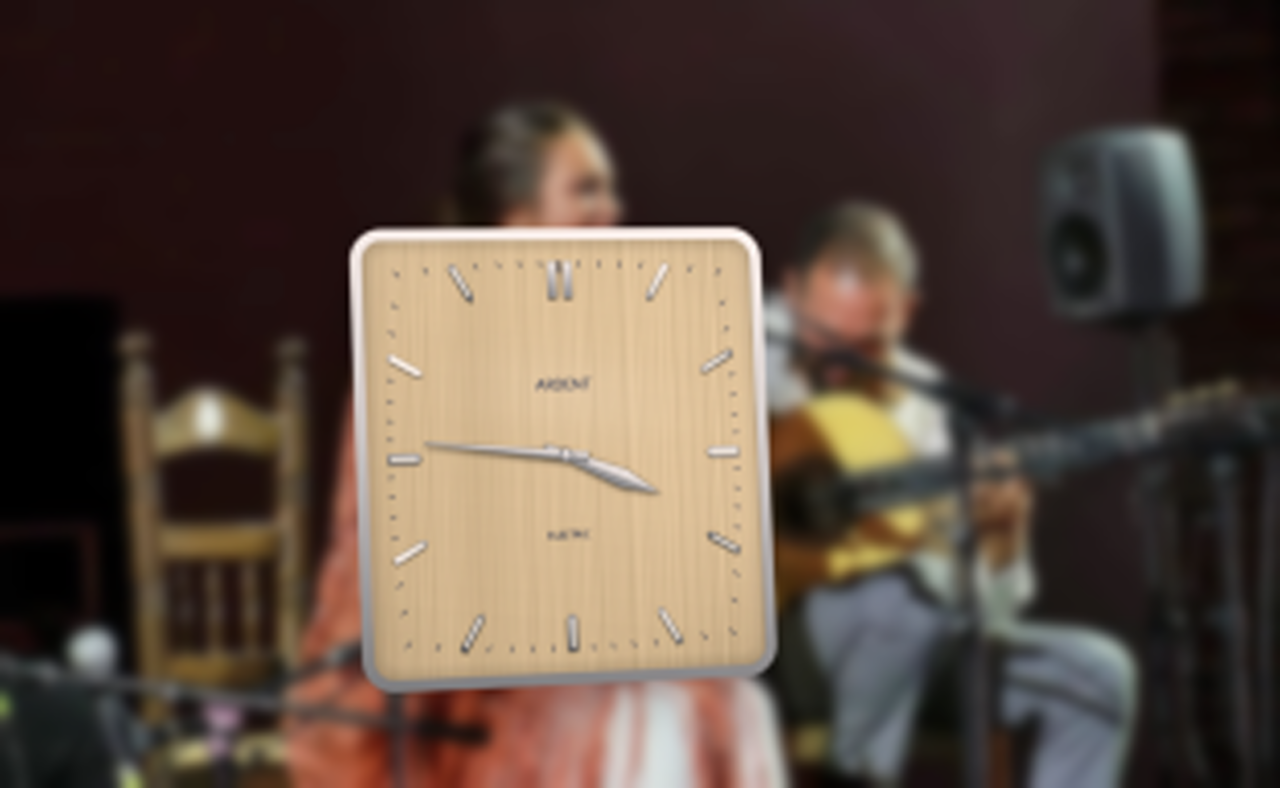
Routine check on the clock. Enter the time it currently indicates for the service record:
3:46
